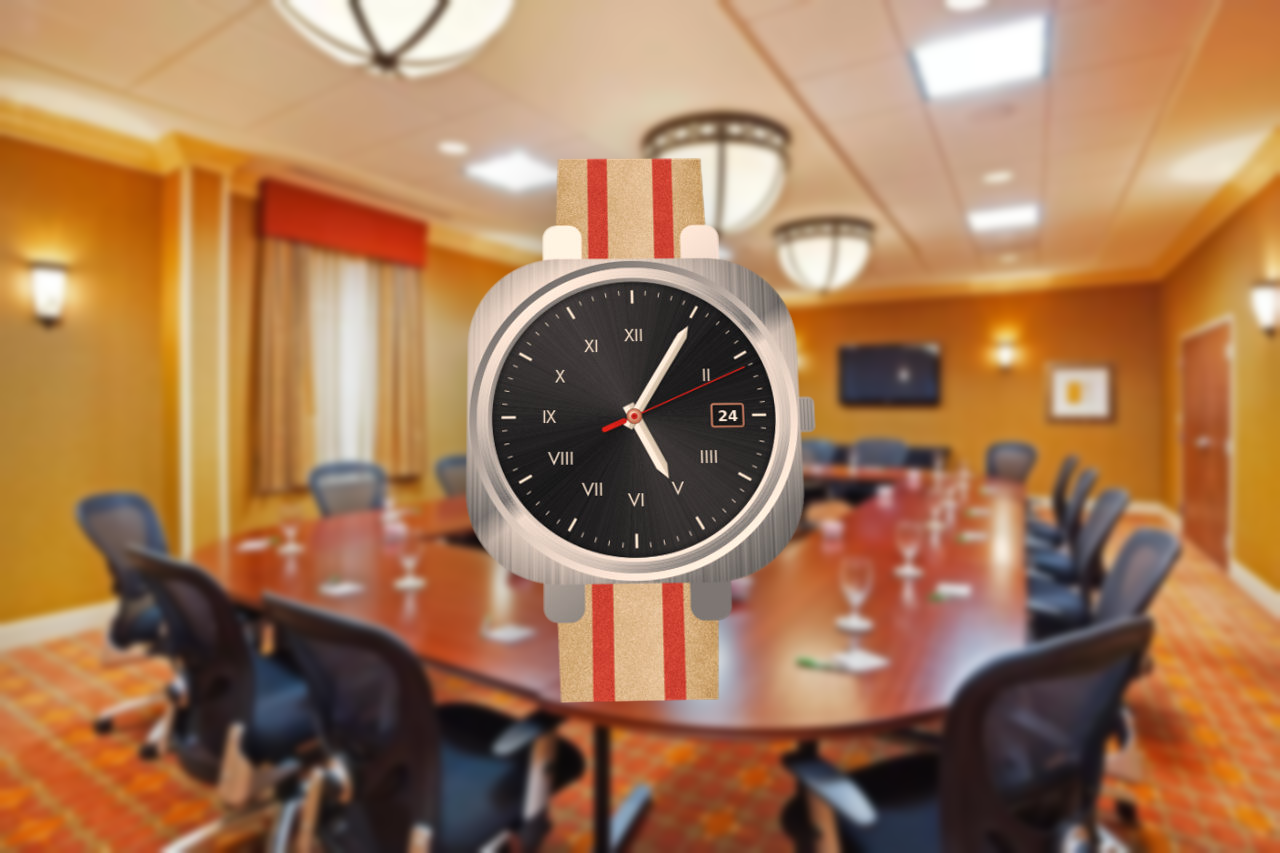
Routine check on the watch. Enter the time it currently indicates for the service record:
5:05:11
